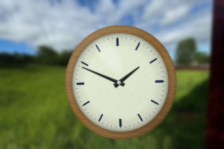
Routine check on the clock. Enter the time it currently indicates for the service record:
1:49
